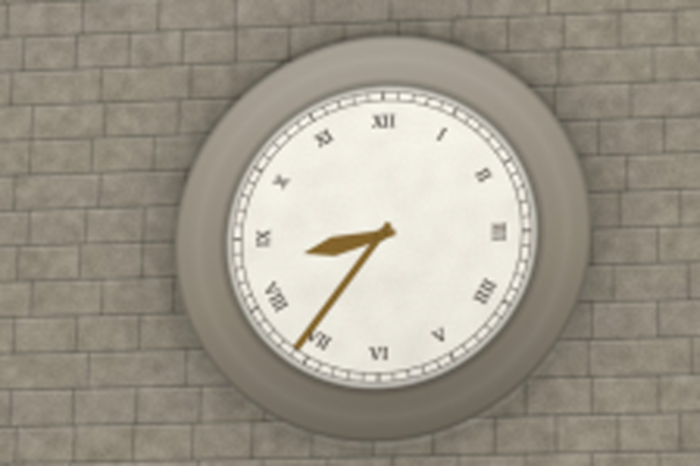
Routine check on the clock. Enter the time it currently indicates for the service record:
8:36
